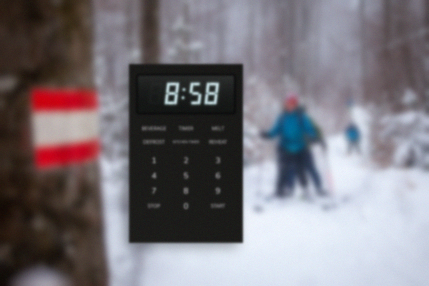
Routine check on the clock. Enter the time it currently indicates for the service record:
8:58
